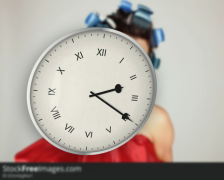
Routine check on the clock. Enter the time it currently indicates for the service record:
2:20
